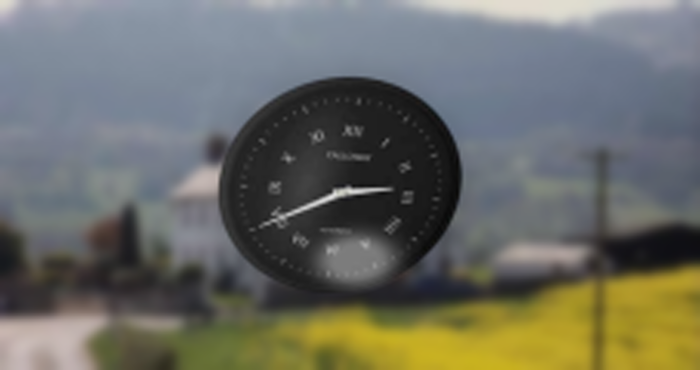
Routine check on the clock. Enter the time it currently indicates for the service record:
2:40
